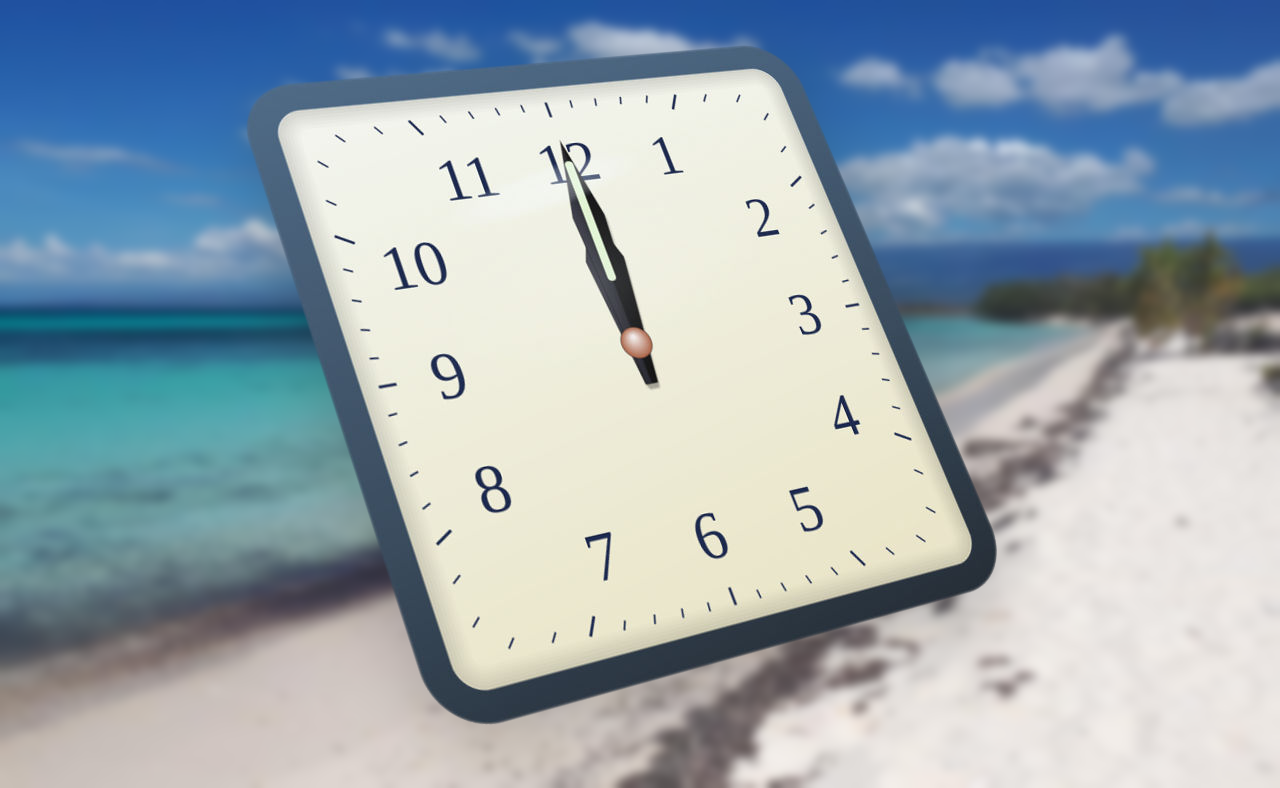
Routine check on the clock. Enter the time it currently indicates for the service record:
12:00
